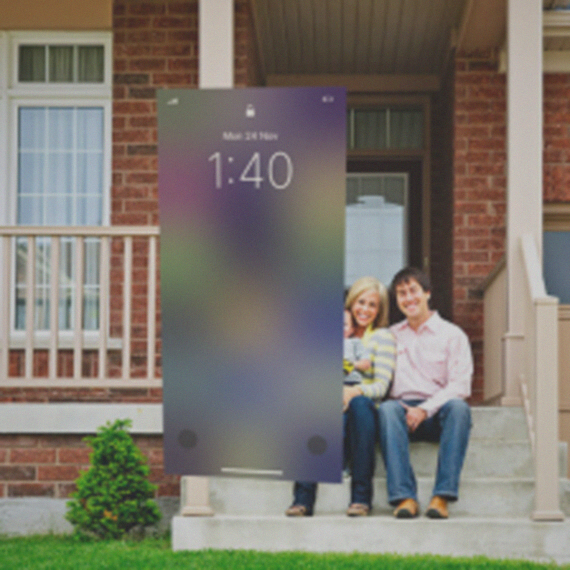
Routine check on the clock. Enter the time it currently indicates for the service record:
1:40
